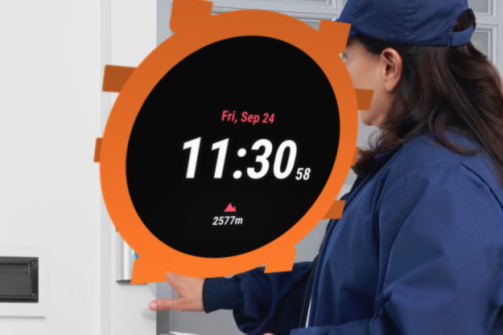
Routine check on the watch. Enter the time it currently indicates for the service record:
11:30:58
